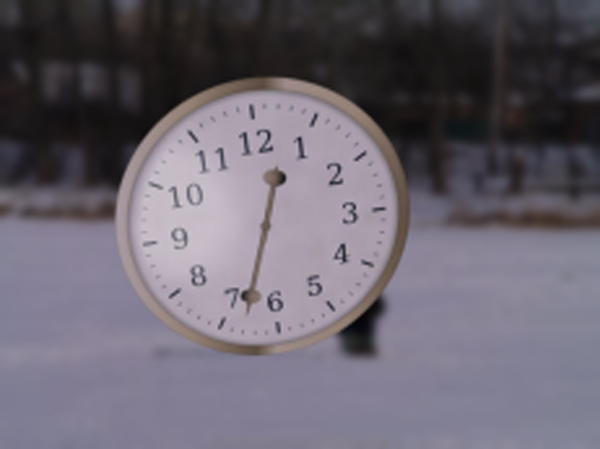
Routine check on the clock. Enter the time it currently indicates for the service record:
12:33
